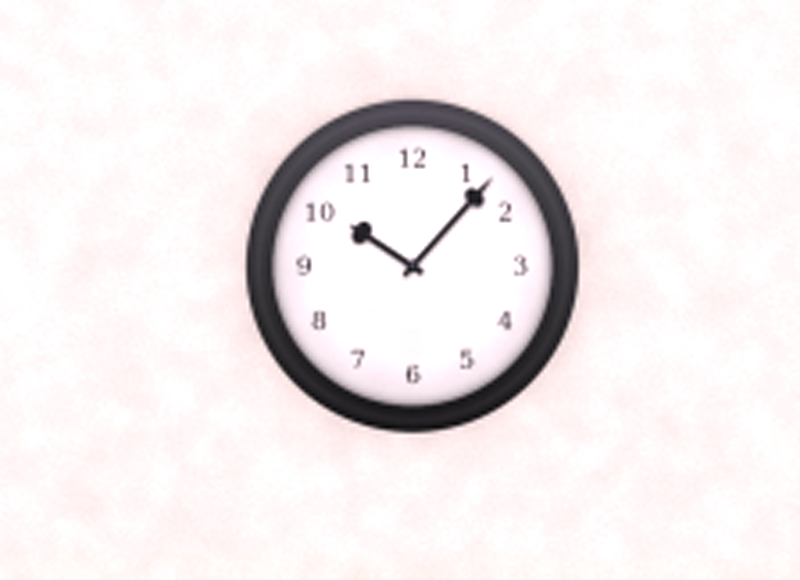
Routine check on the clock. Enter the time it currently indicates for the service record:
10:07
